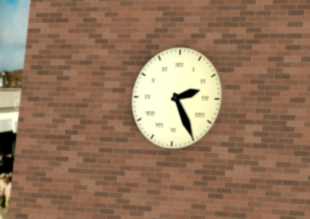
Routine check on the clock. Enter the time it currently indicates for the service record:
2:25
